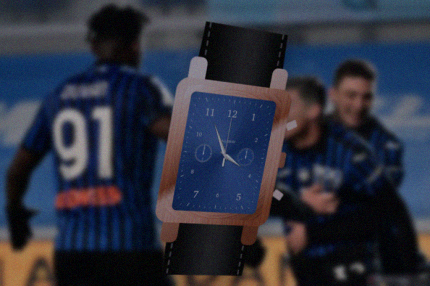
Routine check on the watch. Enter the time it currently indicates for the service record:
3:55
